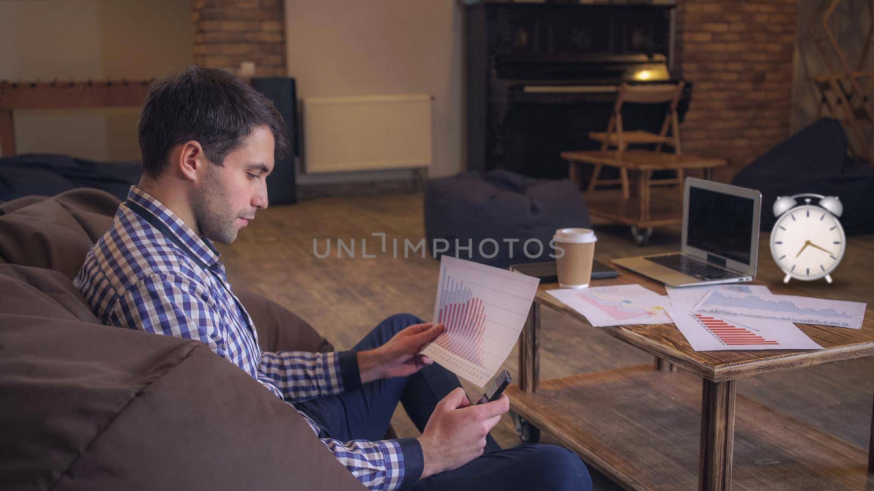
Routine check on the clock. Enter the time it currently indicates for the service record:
7:19
